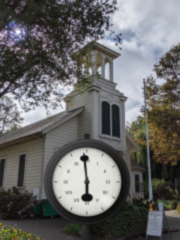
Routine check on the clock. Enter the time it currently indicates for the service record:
5:59
